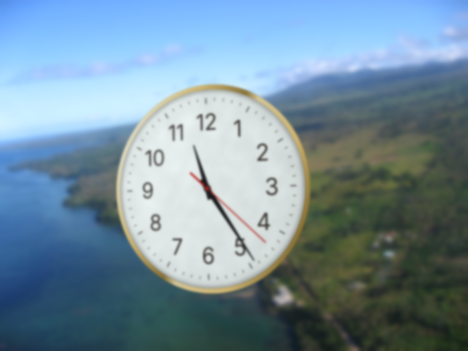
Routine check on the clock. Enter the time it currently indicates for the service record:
11:24:22
